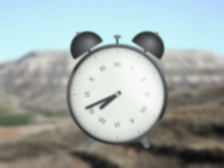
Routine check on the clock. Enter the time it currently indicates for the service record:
7:41
